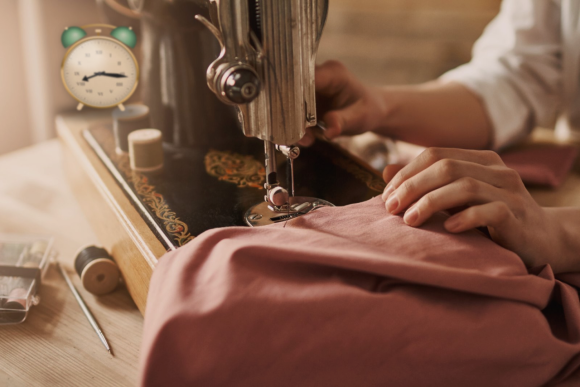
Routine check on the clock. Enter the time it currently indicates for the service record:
8:16
